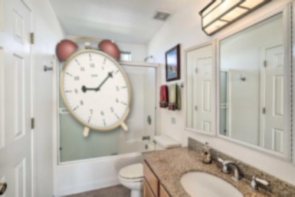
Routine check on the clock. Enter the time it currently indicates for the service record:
9:09
